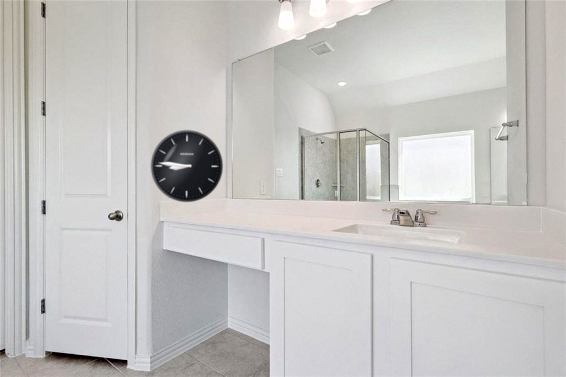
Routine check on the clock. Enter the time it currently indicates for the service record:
8:46
